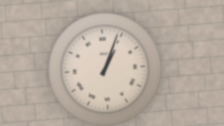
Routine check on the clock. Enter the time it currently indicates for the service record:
1:04
